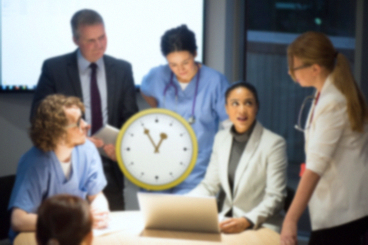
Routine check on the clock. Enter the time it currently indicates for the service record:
12:55
